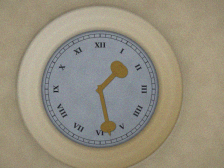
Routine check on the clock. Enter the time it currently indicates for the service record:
1:28
